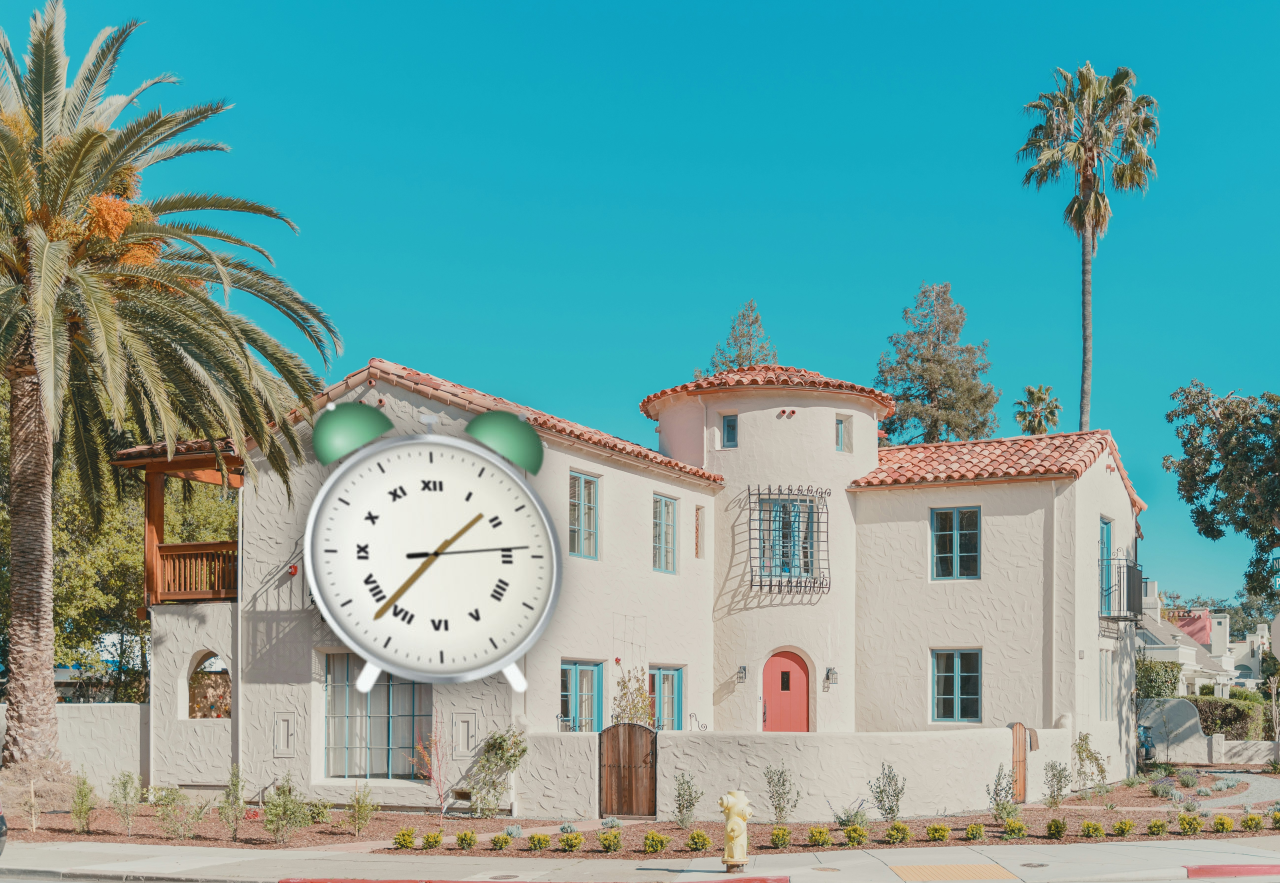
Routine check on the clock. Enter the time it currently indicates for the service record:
1:37:14
